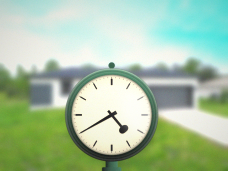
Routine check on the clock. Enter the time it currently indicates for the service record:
4:40
